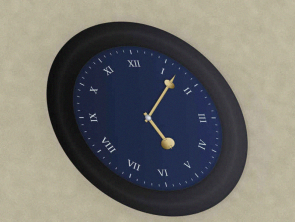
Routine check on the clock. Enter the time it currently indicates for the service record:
5:07
